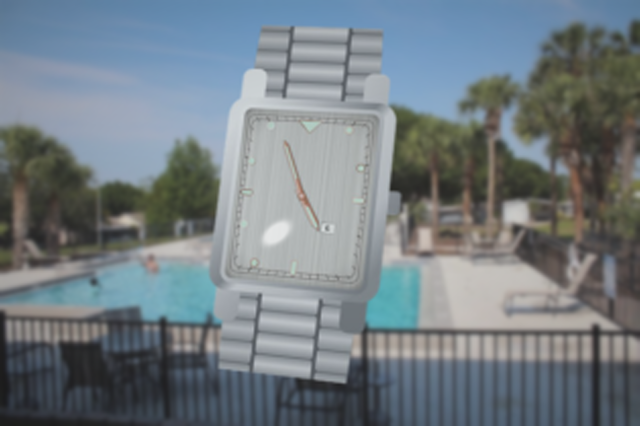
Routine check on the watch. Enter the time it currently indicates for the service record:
4:56
